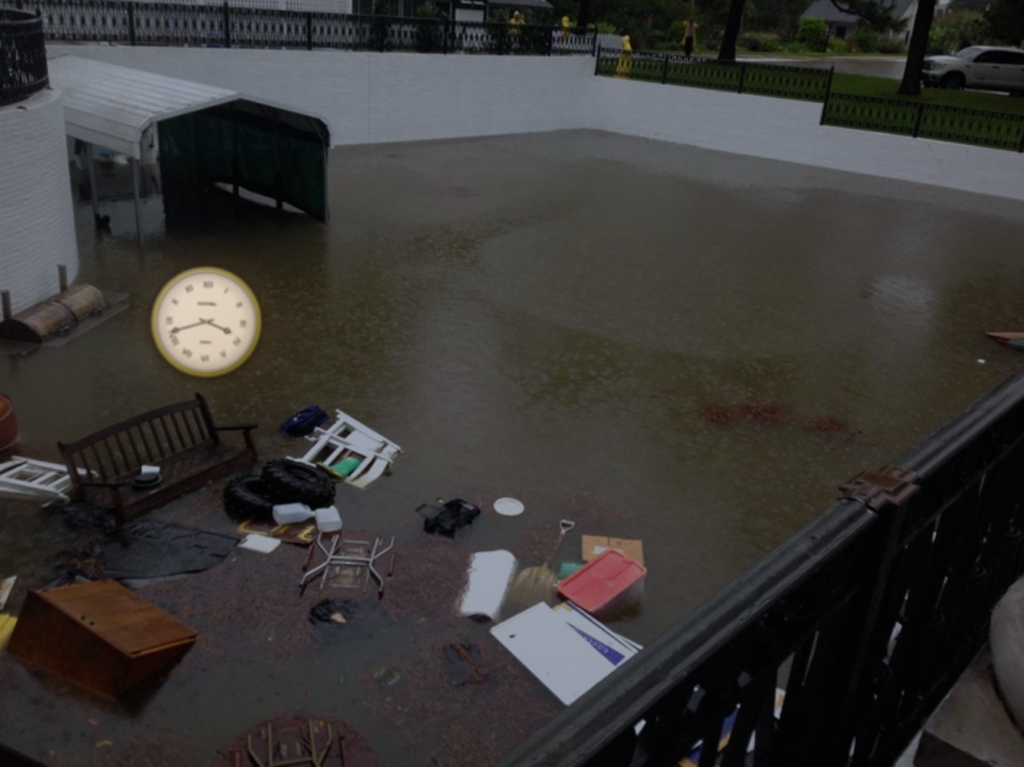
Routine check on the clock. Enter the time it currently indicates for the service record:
3:42
